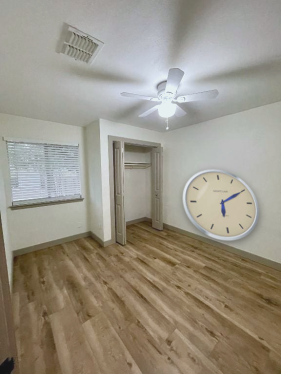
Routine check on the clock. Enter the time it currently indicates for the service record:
6:10
